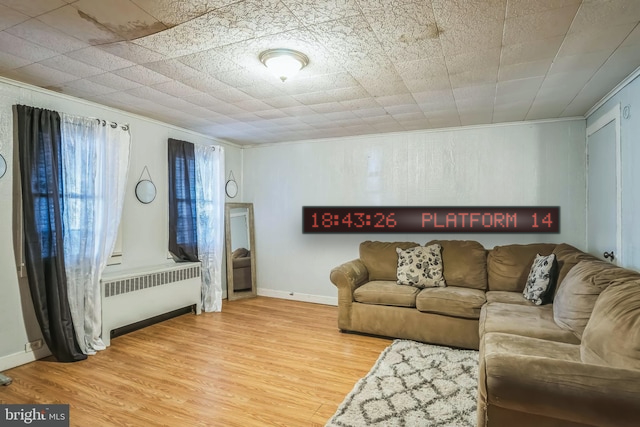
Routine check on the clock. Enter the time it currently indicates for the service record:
18:43:26
